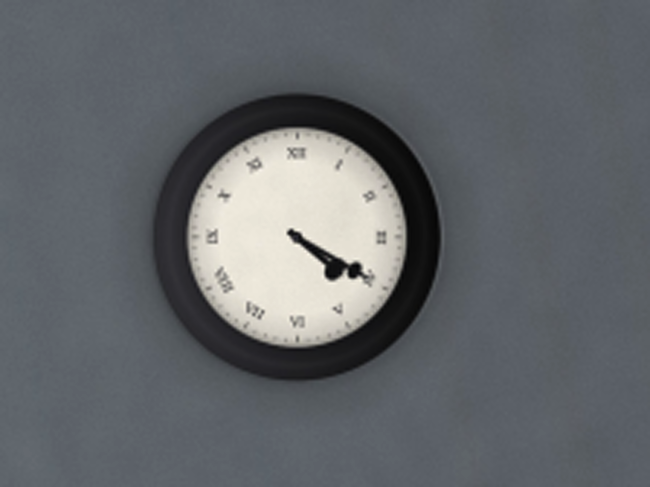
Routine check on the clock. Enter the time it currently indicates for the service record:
4:20
